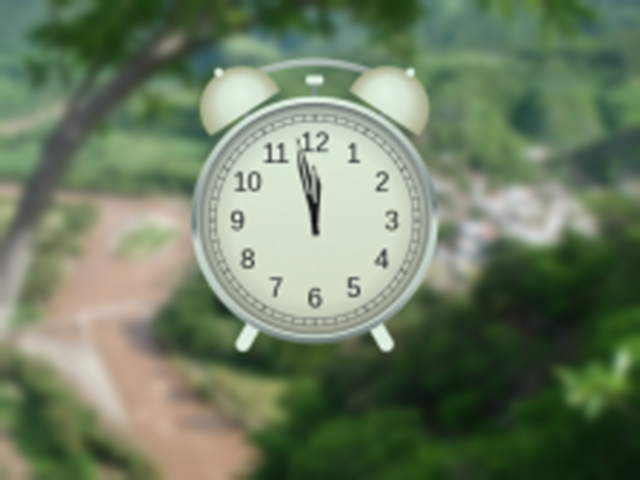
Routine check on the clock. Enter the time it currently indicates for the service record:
11:58
